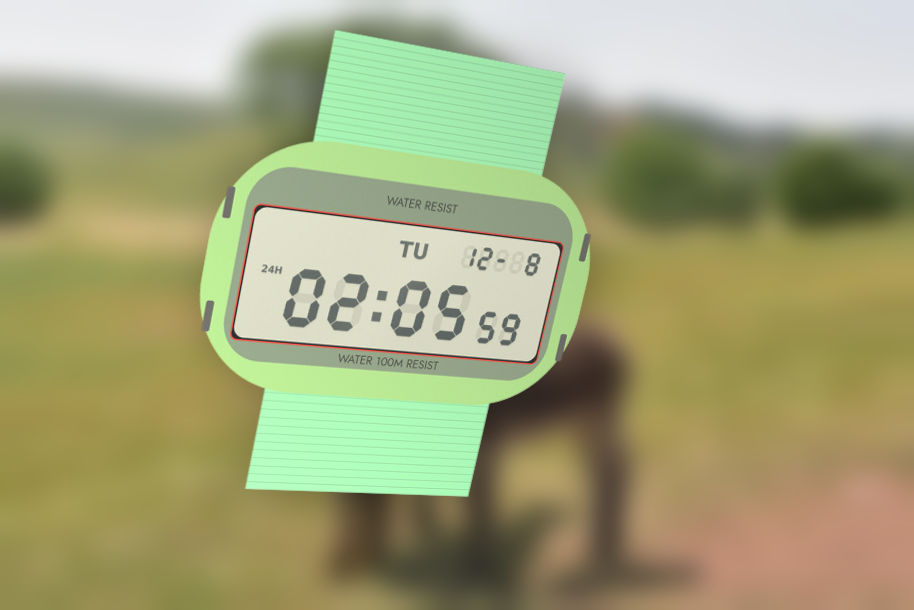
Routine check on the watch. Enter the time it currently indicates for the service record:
2:05:59
